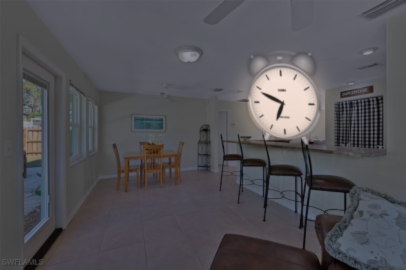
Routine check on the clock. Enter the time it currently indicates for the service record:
6:49
